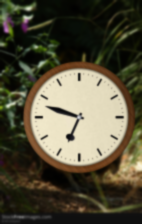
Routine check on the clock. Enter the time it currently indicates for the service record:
6:48
